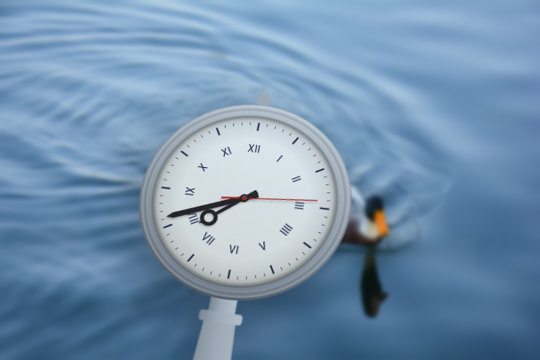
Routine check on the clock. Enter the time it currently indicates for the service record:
7:41:14
